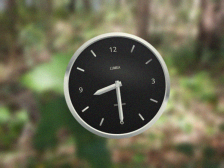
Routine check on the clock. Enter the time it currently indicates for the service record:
8:30
